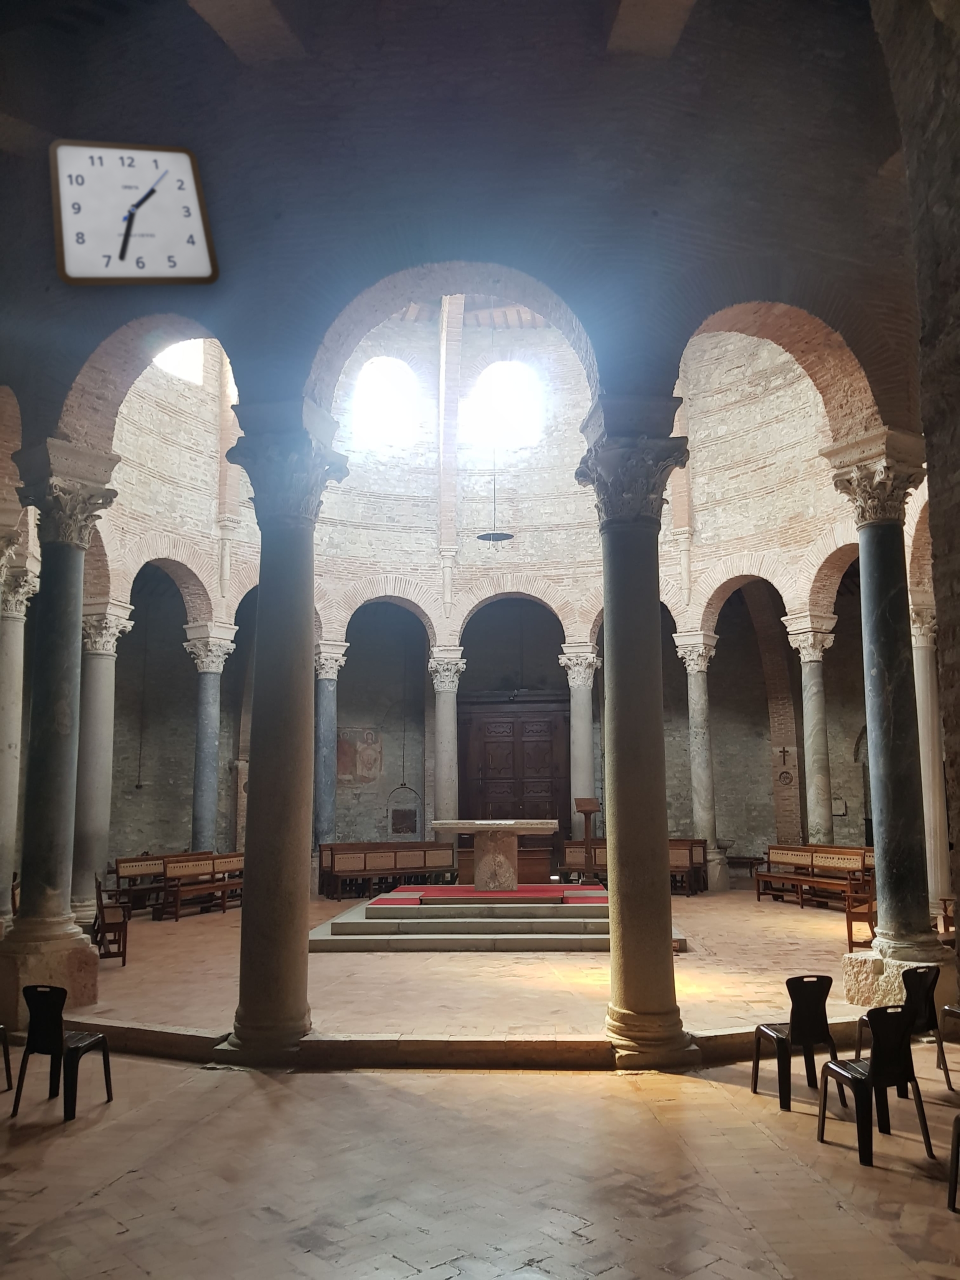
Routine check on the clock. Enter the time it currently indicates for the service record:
1:33:07
